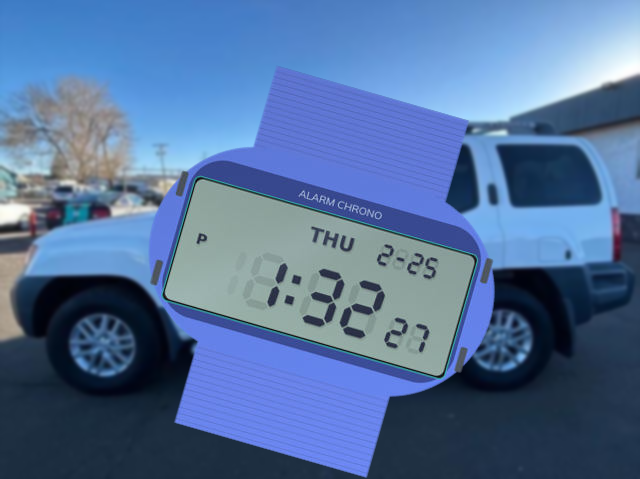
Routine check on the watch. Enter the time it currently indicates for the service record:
1:32:27
